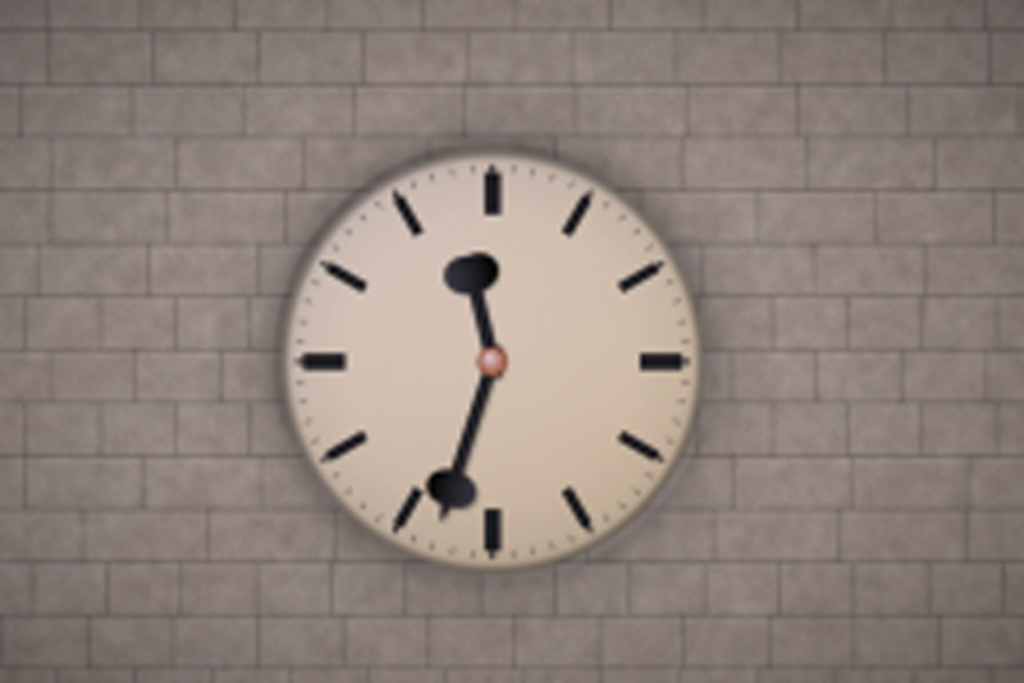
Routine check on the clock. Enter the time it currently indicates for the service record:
11:33
